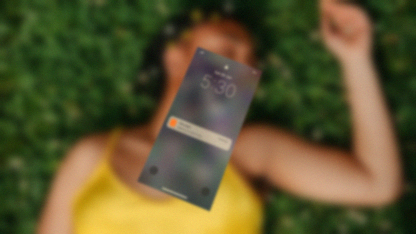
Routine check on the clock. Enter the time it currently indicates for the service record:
5:30
